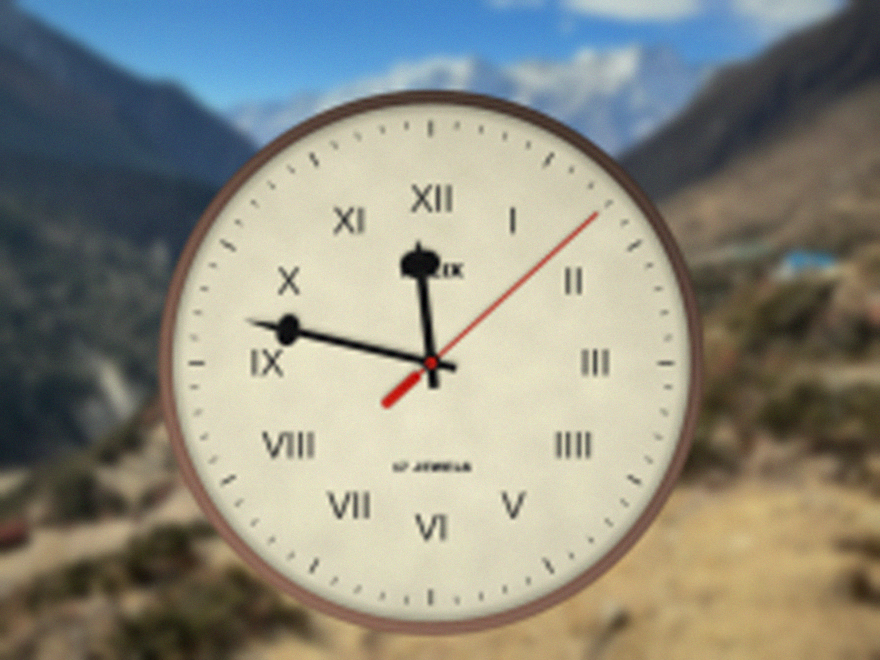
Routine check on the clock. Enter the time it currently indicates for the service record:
11:47:08
